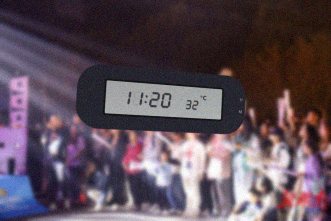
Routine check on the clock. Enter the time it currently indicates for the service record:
11:20
